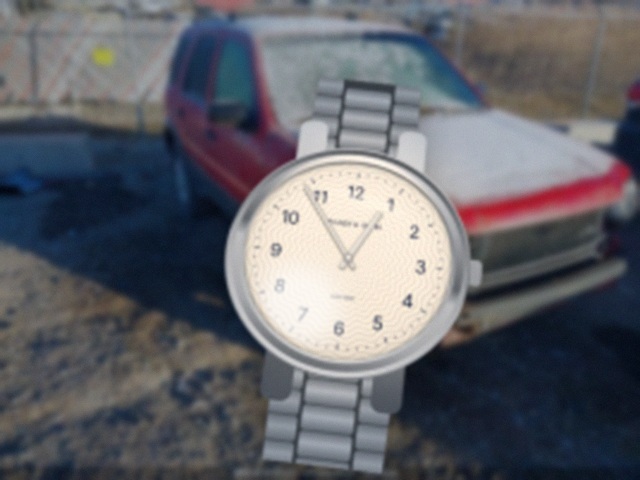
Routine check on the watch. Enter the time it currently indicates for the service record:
12:54
